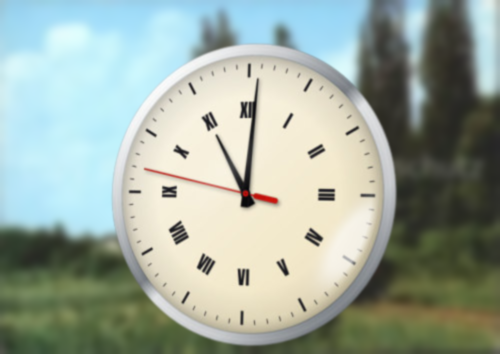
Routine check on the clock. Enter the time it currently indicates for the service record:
11:00:47
